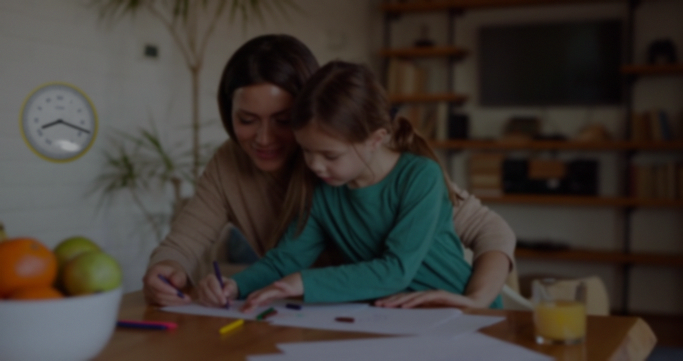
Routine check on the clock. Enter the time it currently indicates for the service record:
8:18
